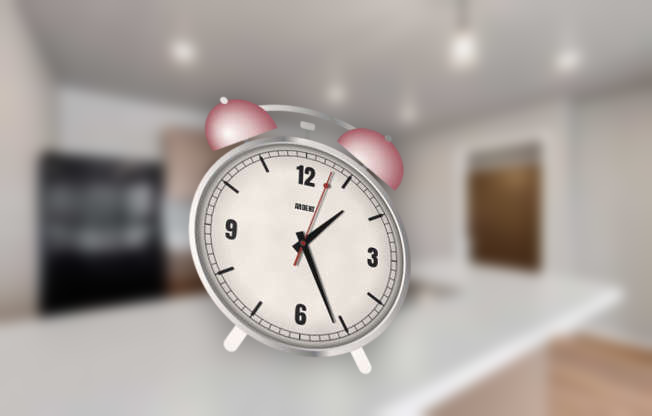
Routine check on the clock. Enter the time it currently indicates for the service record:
1:26:03
